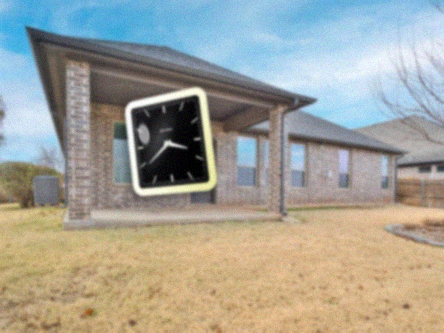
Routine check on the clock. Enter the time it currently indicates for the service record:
3:39
